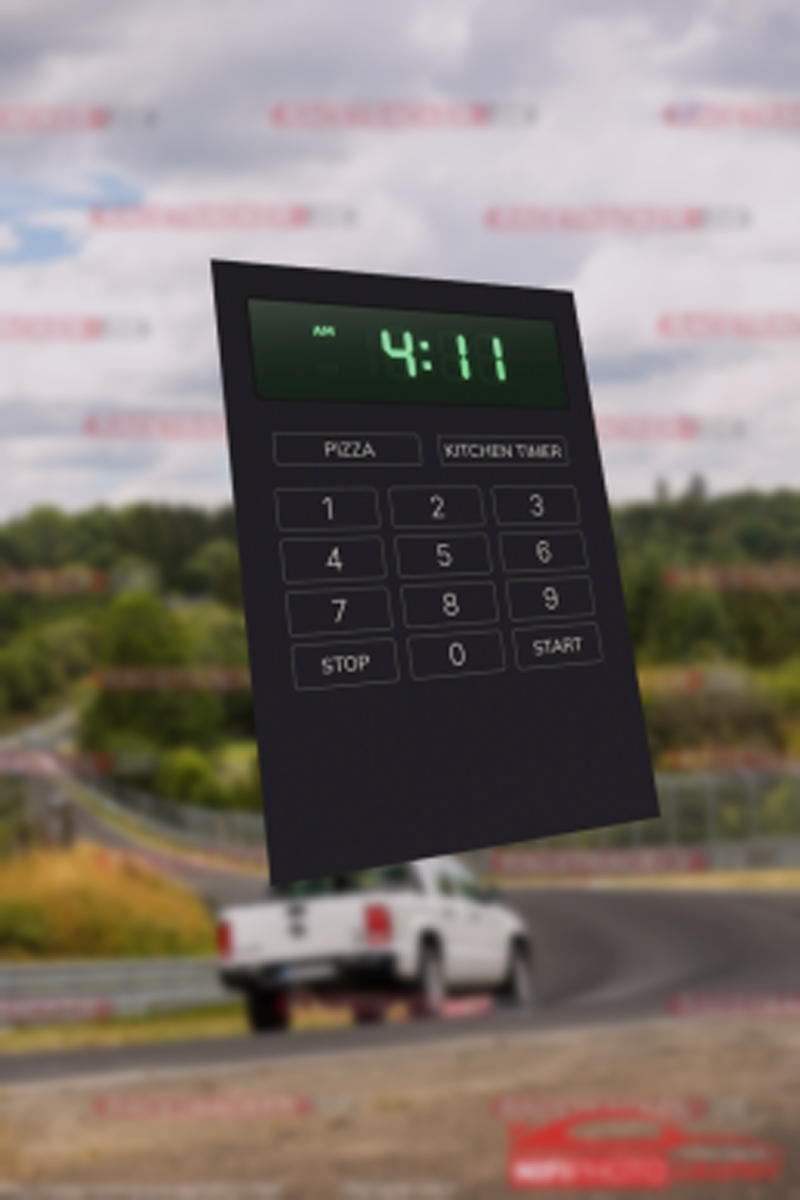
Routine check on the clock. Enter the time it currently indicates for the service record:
4:11
